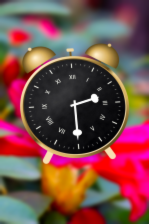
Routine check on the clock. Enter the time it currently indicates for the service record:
2:30
